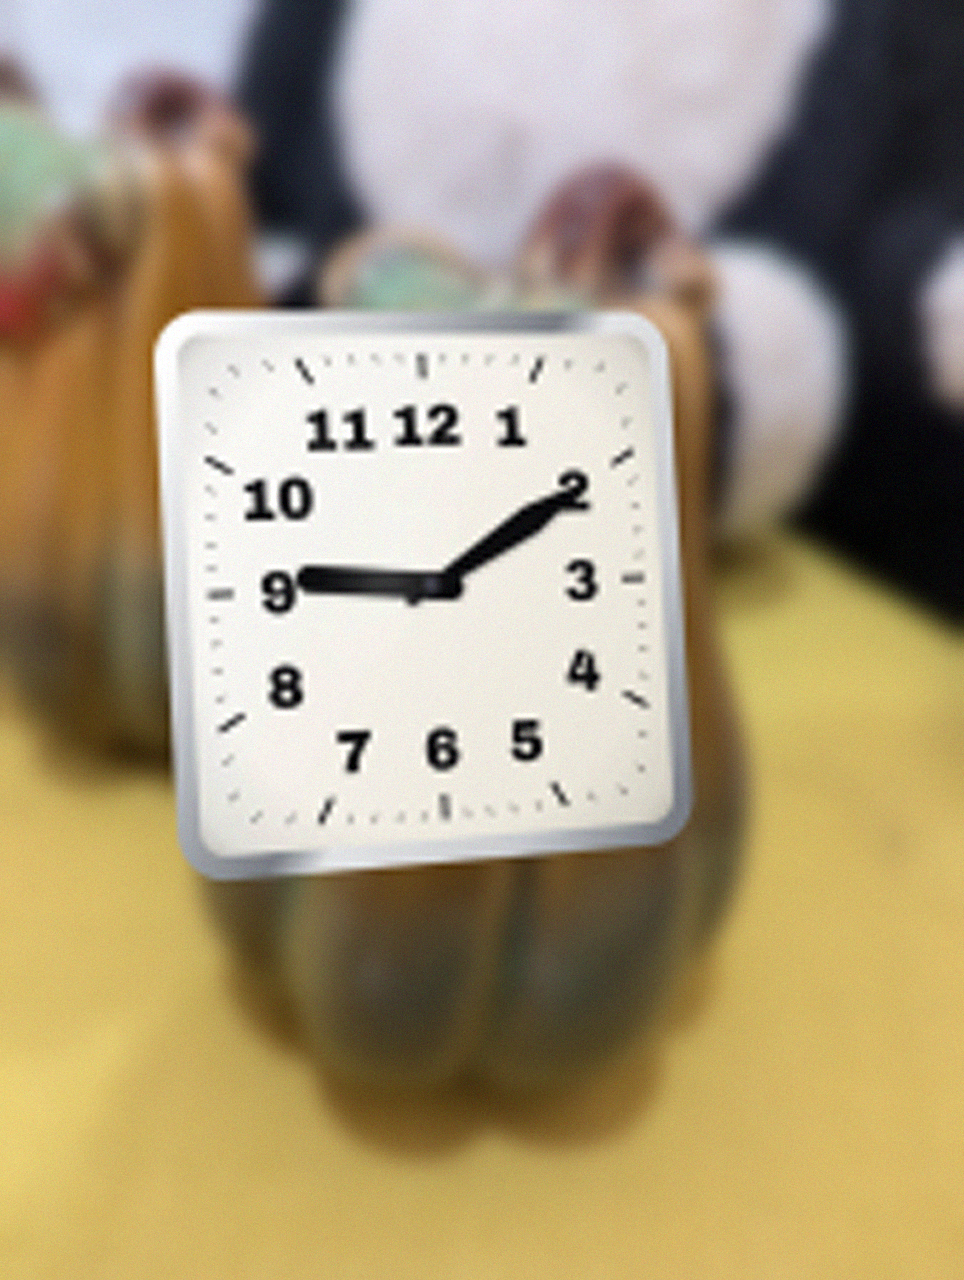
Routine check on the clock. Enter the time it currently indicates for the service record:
9:10
